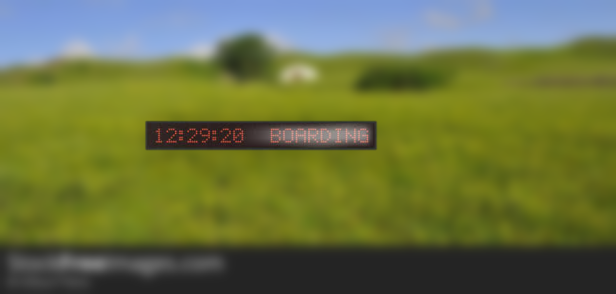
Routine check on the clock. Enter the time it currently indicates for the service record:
12:29:20
